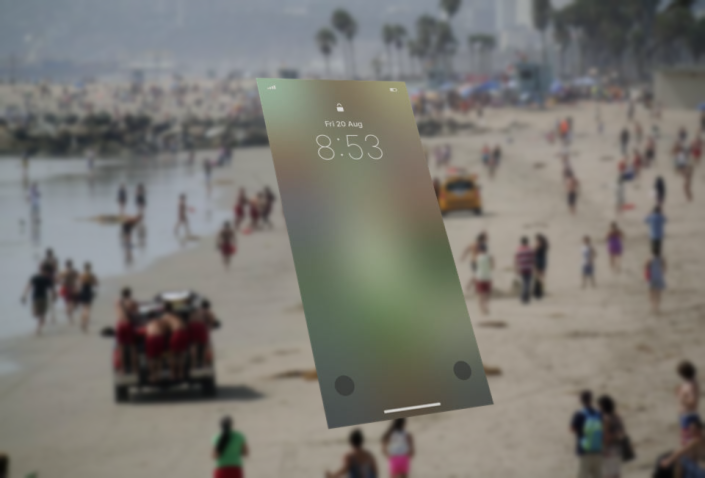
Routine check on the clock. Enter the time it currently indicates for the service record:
8:53
